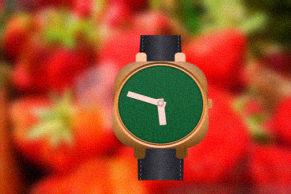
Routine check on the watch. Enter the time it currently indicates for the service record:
5:48
